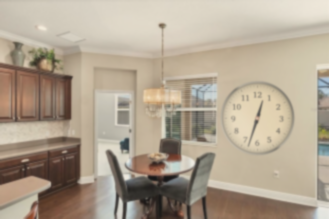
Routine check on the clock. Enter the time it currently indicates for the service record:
12:33
